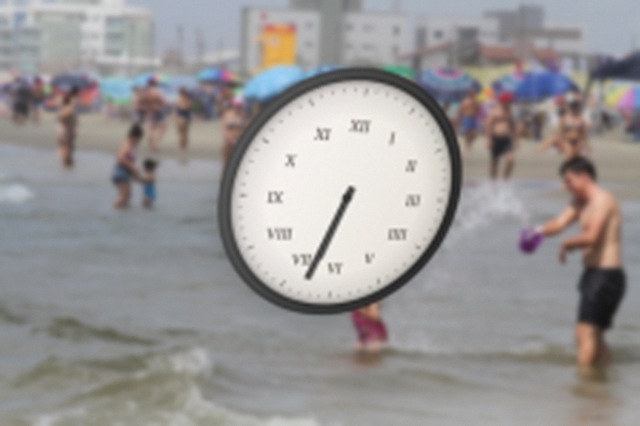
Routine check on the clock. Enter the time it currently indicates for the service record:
6:33
